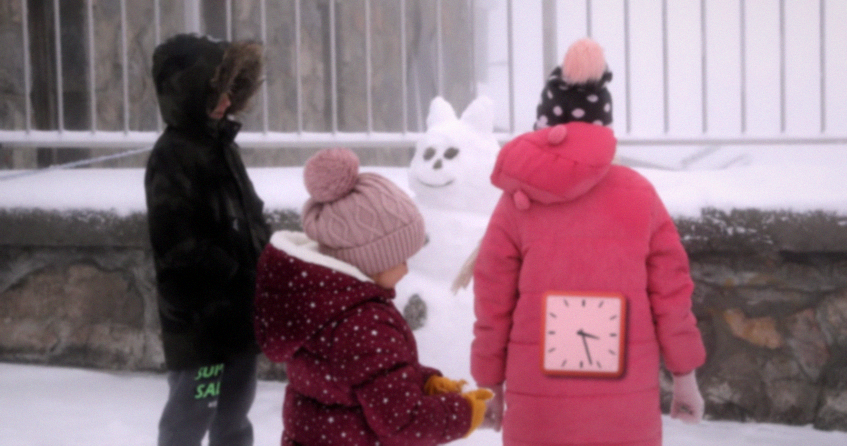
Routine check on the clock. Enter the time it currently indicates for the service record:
3:27
